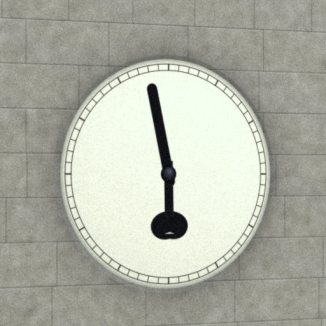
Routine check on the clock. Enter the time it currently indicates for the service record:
5:58
